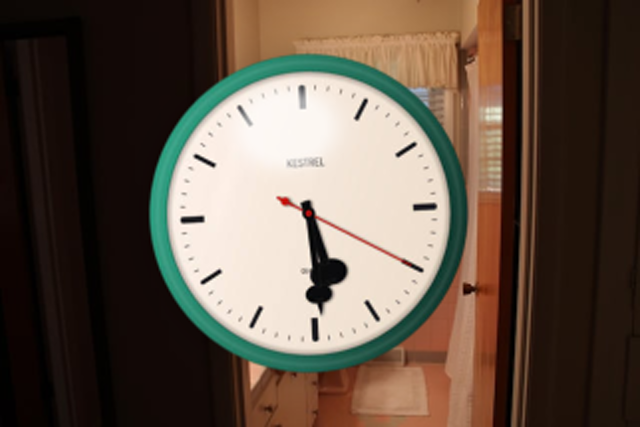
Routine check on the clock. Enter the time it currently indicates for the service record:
5:29:20
